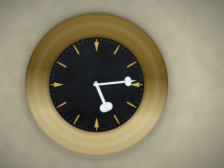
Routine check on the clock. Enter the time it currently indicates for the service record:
5:14
